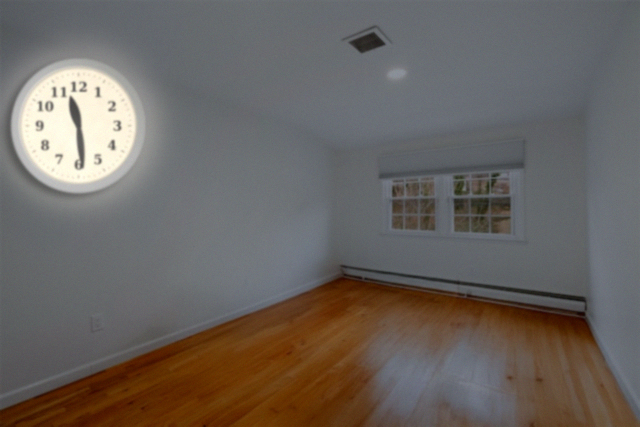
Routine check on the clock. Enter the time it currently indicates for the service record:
11:29
